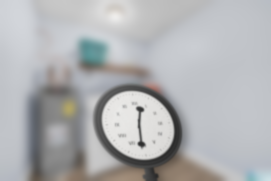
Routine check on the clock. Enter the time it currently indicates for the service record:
12:31
